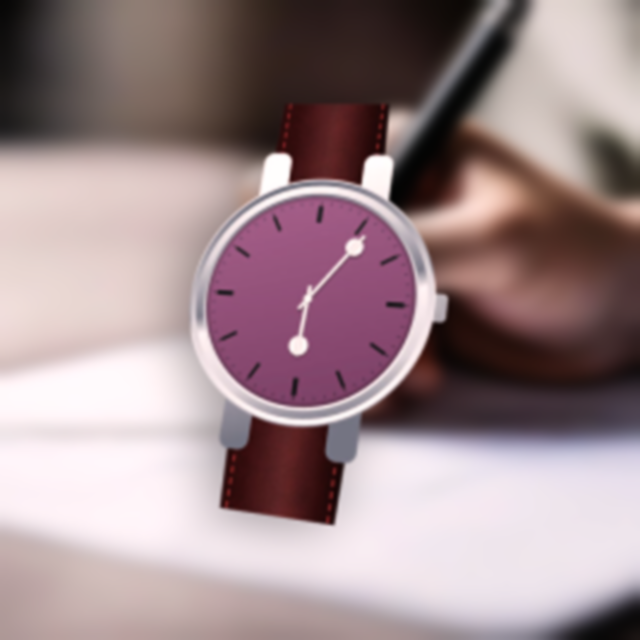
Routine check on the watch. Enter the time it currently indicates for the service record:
6:06
